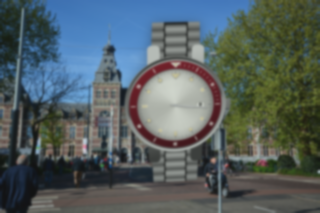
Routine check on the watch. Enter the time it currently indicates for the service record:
3:16
